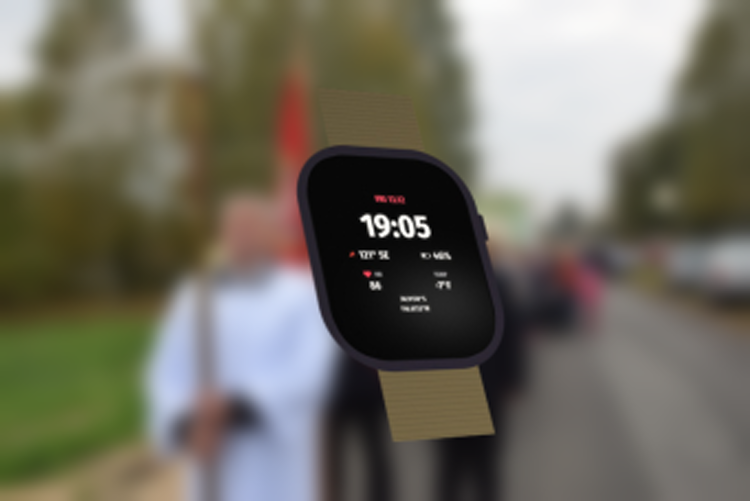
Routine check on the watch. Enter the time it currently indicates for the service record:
19:05
